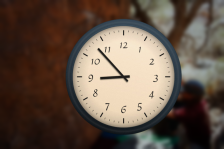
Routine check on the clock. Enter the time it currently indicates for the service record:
8:53
